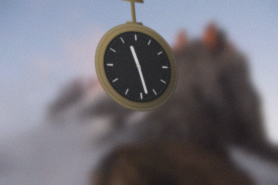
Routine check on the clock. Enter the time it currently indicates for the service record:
11:28
